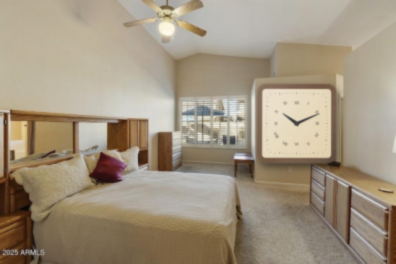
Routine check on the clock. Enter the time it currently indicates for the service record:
10:11
